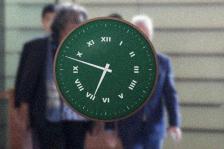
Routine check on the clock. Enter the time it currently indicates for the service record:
6:48
